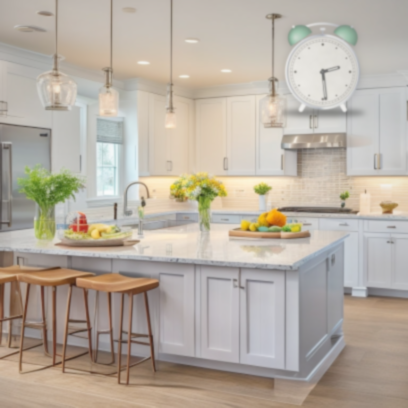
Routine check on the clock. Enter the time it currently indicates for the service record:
2:29
